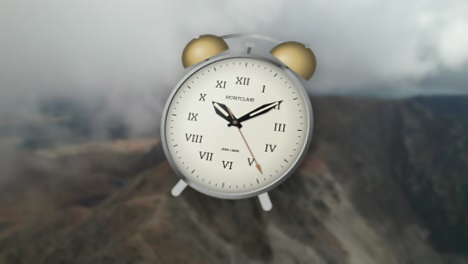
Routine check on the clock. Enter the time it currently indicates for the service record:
10:09:24
